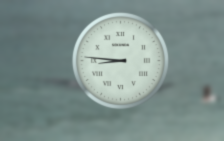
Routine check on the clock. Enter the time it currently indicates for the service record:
8:46
